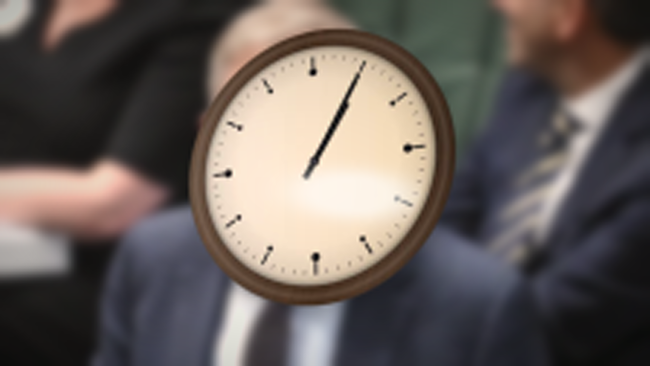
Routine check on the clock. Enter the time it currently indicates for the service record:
1:05
